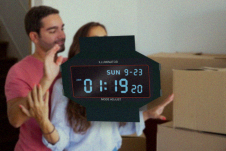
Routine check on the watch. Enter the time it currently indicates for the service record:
1:19:20
